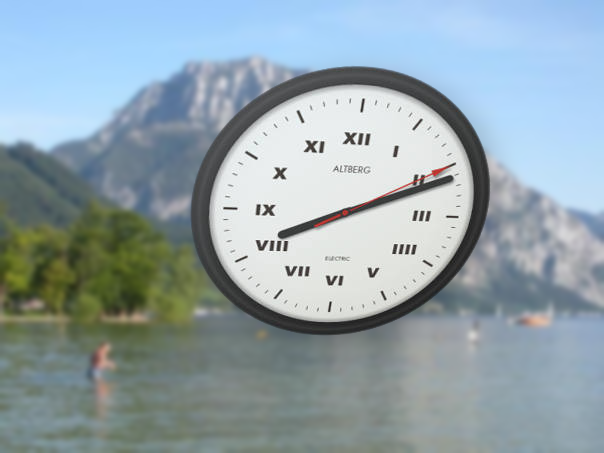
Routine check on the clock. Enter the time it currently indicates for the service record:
8:11:10
